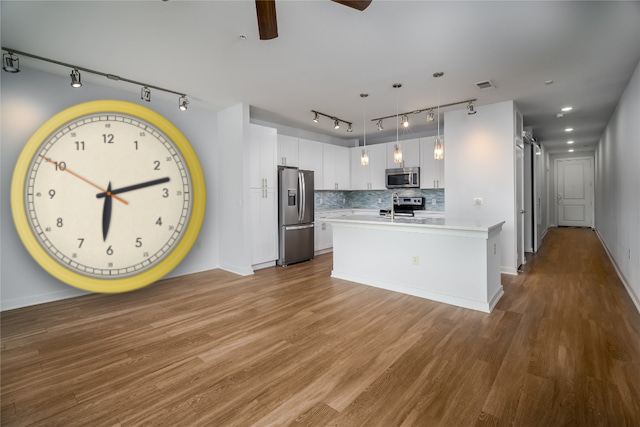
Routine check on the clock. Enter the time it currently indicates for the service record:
6:12:50
